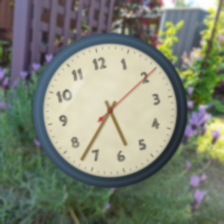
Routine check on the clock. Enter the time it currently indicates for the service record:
5:37:10
